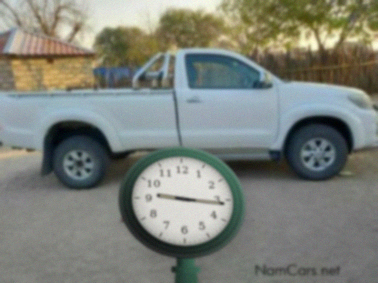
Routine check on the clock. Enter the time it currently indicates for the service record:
9:16
